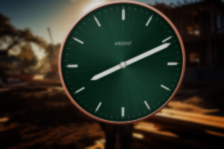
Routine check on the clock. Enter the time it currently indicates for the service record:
8:11
